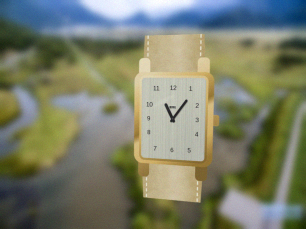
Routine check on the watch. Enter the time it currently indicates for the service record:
11:06
